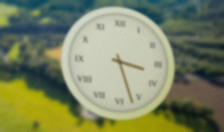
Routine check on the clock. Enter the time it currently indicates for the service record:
3:27
